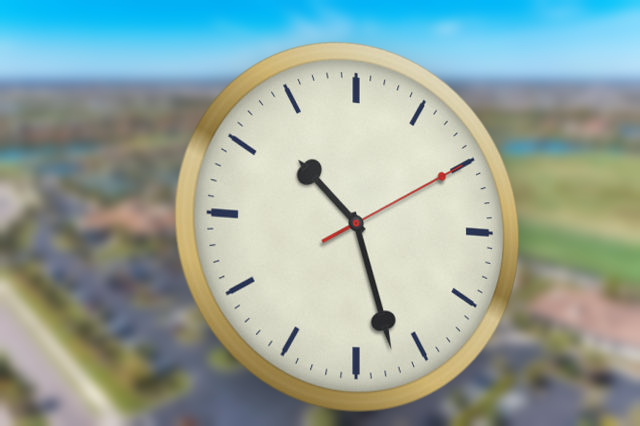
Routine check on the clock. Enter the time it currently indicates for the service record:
10:27:10
